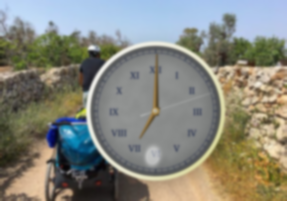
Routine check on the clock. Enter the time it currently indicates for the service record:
7:00:12
